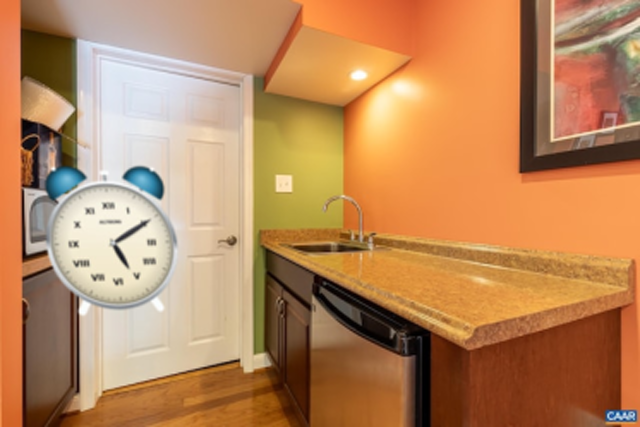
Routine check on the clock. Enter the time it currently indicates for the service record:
5:10
